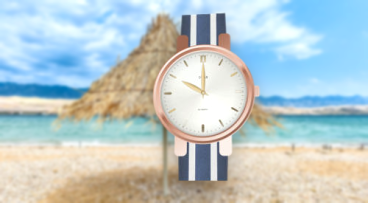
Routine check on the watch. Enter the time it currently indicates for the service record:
10:00
